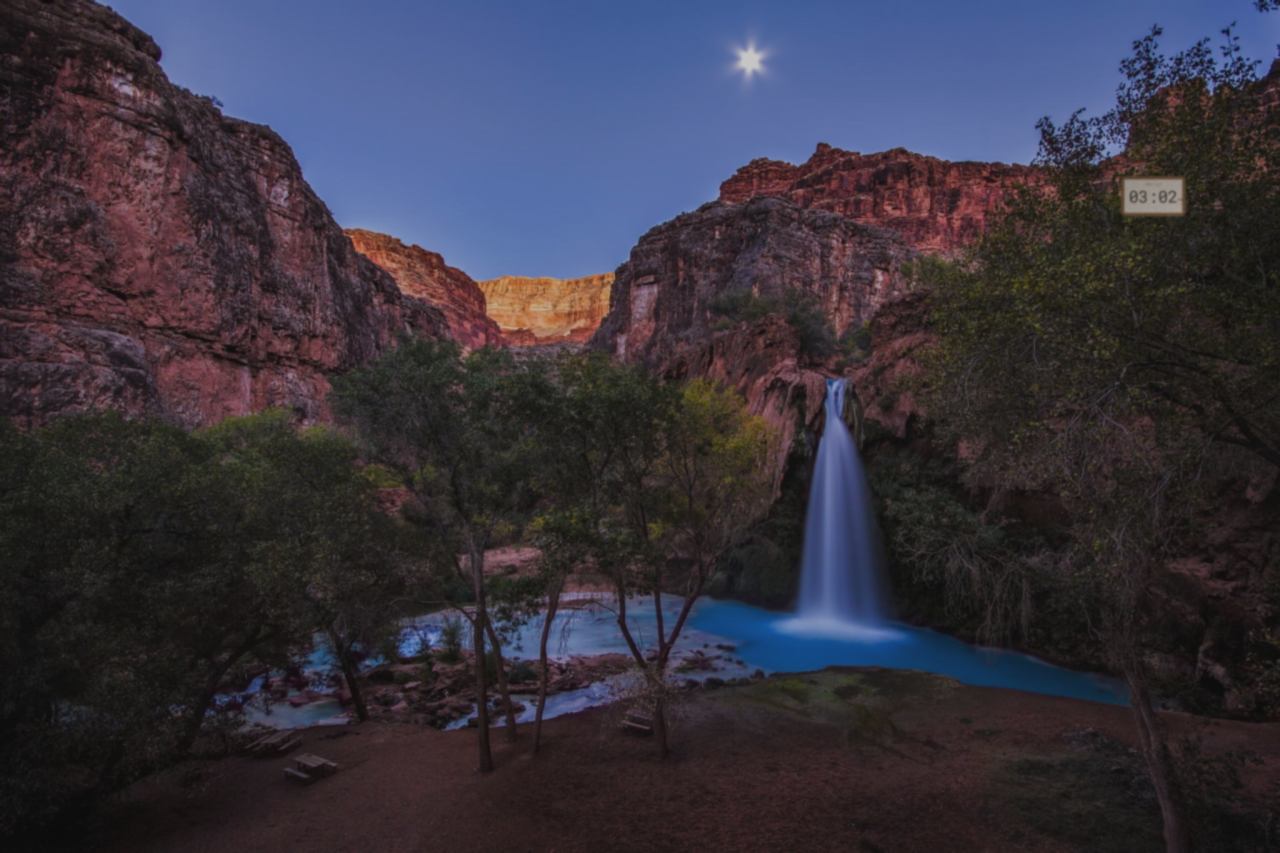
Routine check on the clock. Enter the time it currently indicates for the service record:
3:02
